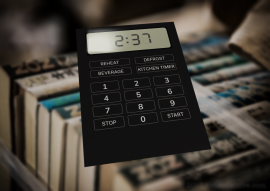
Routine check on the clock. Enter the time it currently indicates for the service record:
2:37
